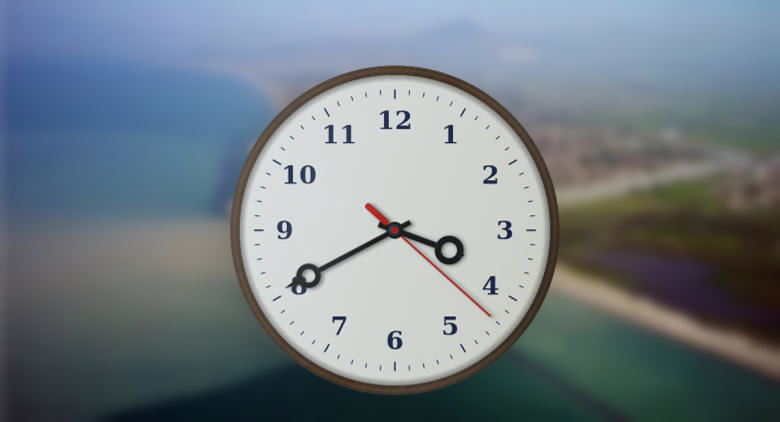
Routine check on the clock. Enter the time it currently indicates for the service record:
3:40:22
